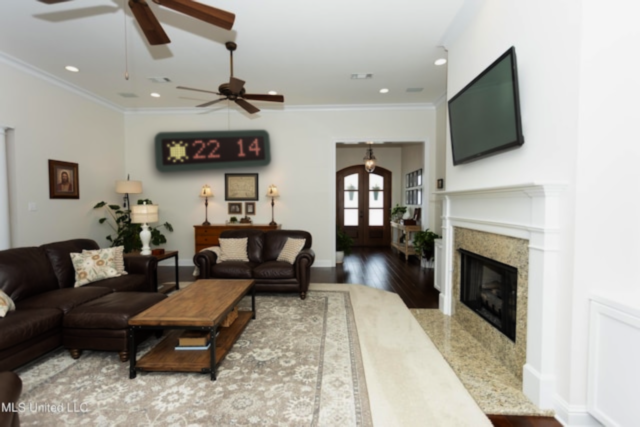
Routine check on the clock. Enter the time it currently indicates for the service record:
22:14
